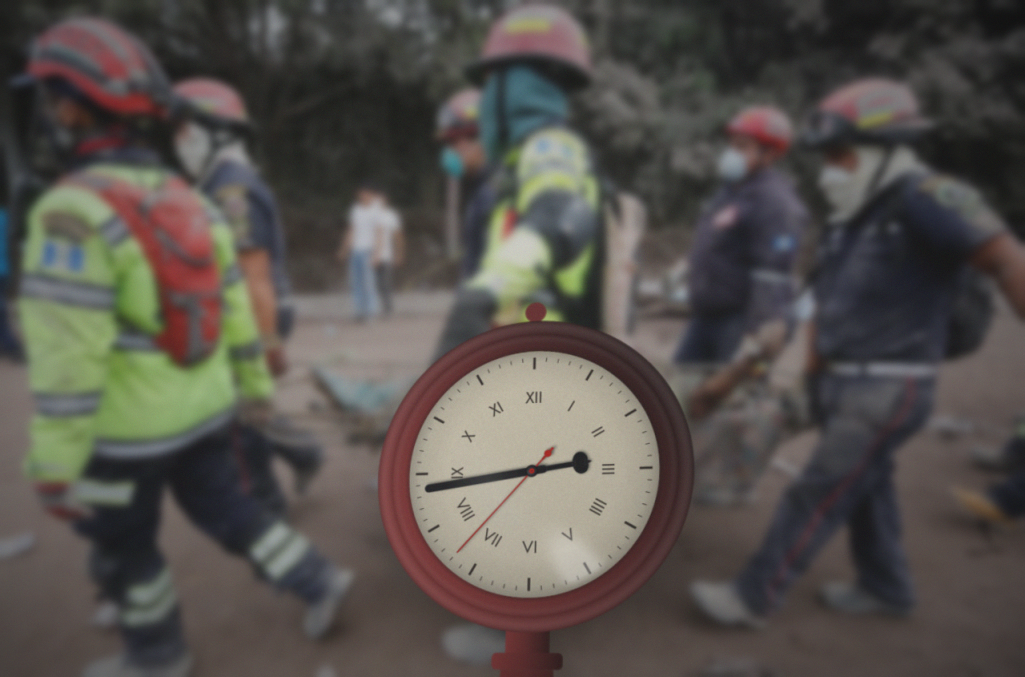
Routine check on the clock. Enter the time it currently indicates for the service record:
2:43:37
